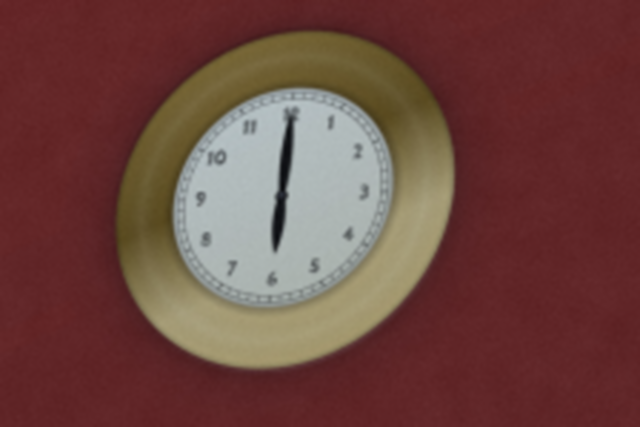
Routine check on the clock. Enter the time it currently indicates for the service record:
6:00
